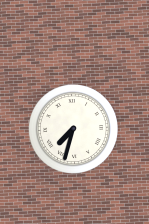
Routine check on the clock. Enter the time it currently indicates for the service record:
7:33
